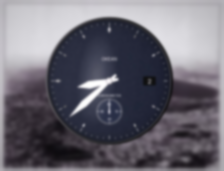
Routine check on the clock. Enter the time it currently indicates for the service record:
8:38
